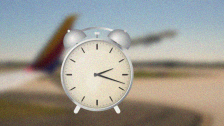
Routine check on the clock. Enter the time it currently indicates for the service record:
2:18
